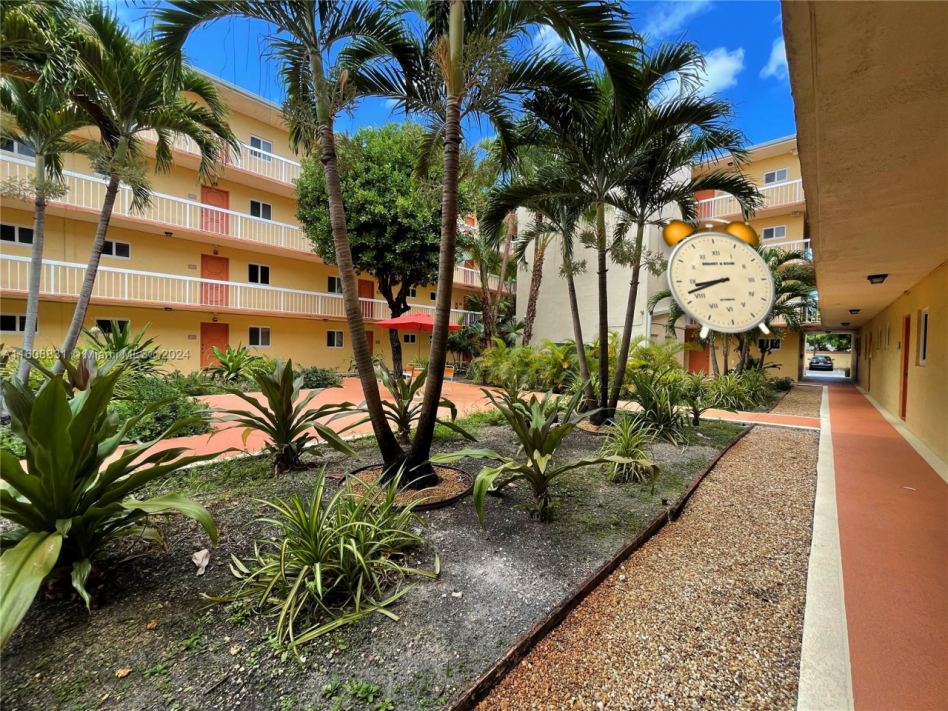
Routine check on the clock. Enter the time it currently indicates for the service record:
8:42
